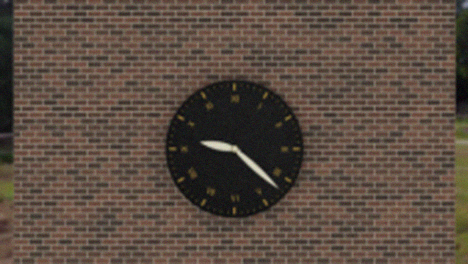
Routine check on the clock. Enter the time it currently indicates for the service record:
9:22
